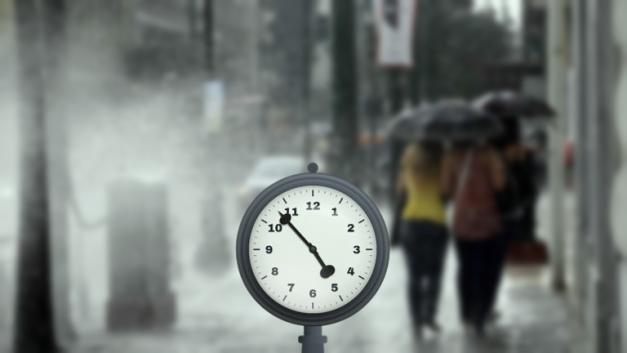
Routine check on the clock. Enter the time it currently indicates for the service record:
4:53
